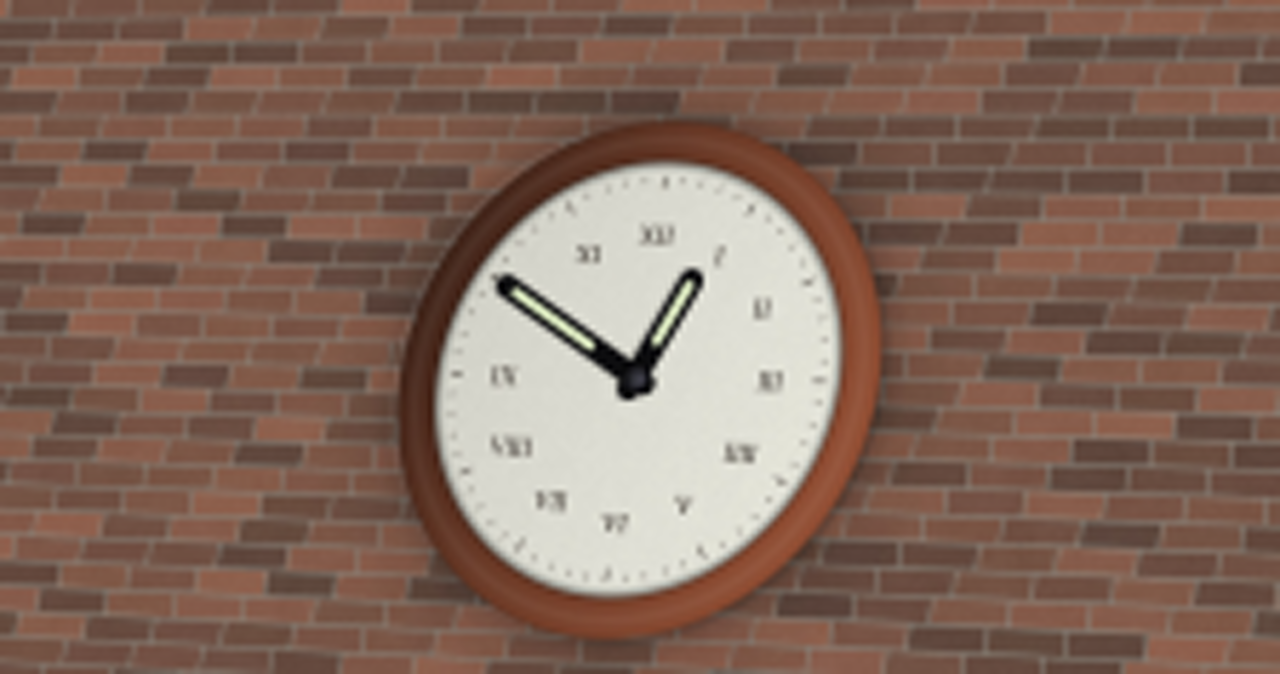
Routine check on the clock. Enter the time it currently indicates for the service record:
12:50
